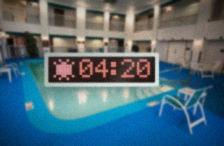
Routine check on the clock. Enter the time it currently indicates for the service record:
4:20
